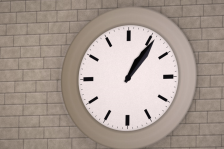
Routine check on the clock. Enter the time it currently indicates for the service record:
1:06
